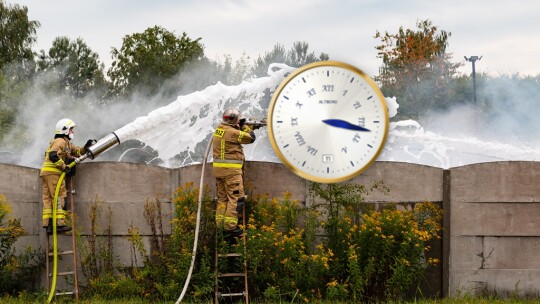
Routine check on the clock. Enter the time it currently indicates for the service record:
3:17
